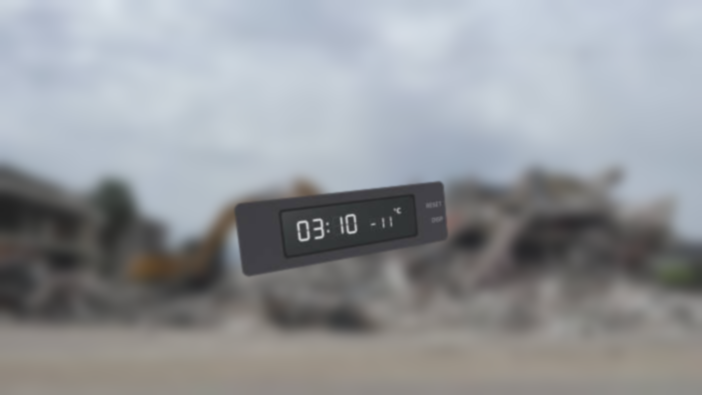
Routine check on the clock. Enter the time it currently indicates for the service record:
3:10
